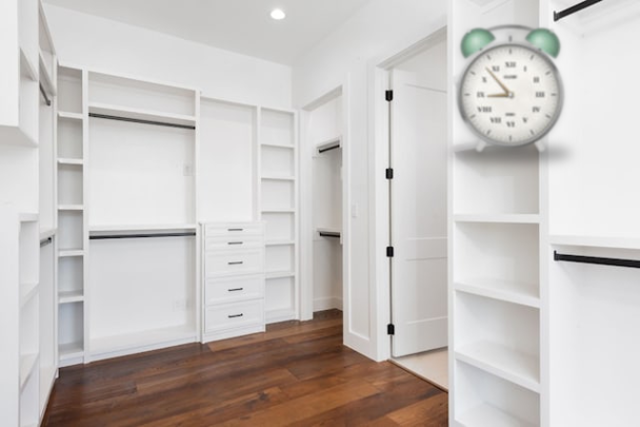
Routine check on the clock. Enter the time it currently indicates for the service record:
8:53
